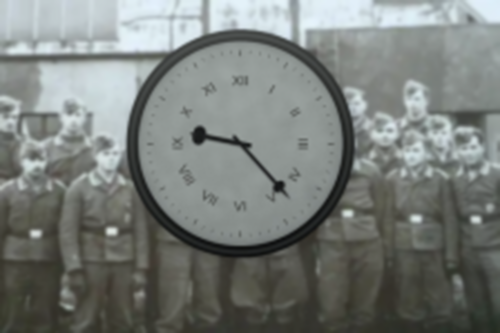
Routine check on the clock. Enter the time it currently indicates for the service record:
9:23
